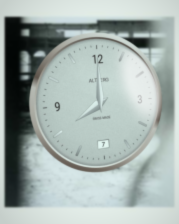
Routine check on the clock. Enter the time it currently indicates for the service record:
8:00
